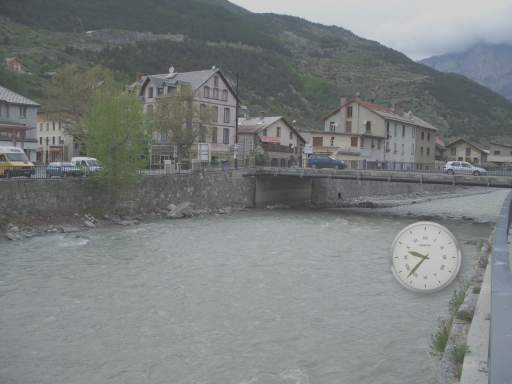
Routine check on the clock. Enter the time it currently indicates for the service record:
9:37
